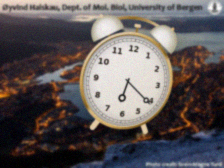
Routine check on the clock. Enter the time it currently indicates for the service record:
6:21
